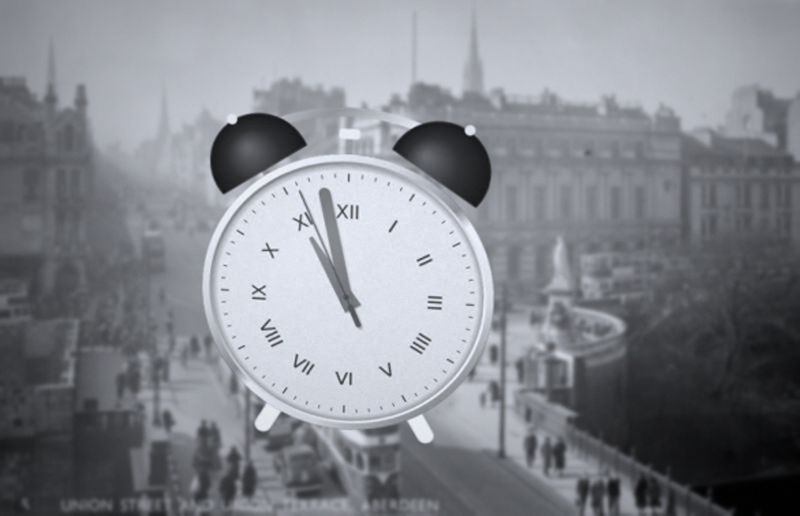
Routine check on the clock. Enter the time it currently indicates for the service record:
10:57:56
